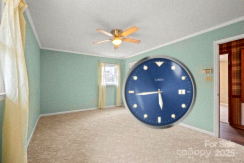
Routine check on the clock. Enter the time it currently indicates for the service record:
5:44
